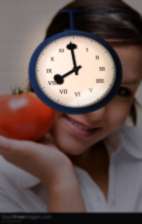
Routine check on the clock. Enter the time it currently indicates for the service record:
7:59
